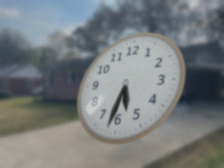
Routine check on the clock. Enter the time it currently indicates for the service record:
5:32
